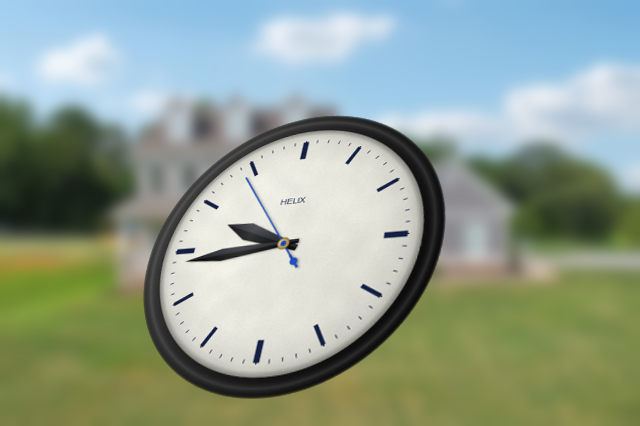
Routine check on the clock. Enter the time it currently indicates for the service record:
9:43:54
